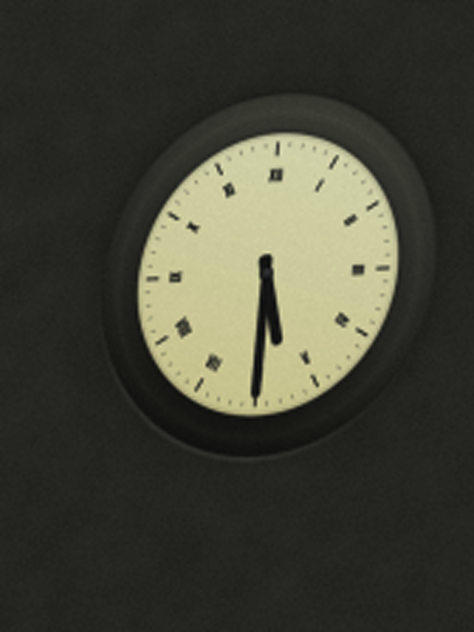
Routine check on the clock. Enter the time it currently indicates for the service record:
5:30
